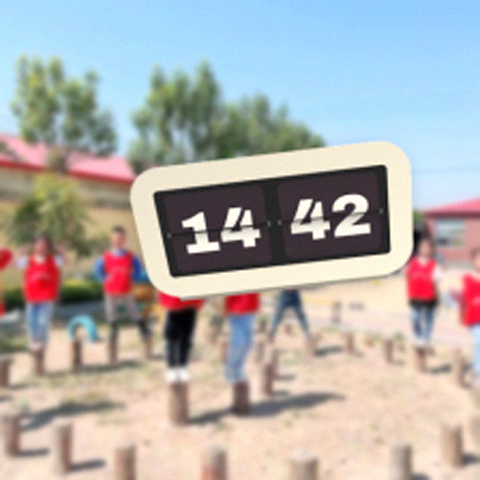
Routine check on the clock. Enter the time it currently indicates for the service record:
14:42
